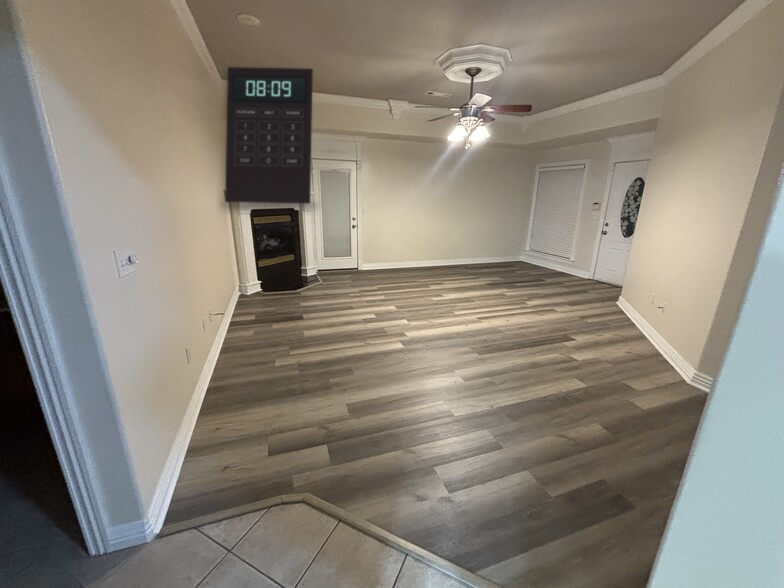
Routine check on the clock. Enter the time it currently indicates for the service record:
8:09
